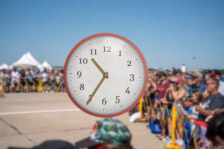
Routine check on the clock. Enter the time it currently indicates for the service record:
10:35
